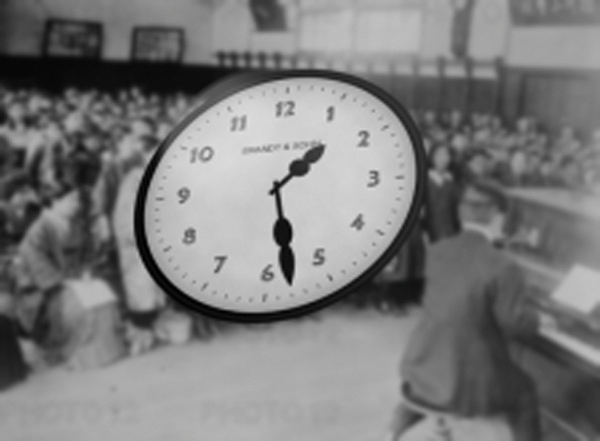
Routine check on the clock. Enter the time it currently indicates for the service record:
1:28
